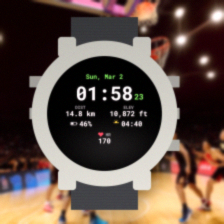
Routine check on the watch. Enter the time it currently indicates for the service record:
1:58
